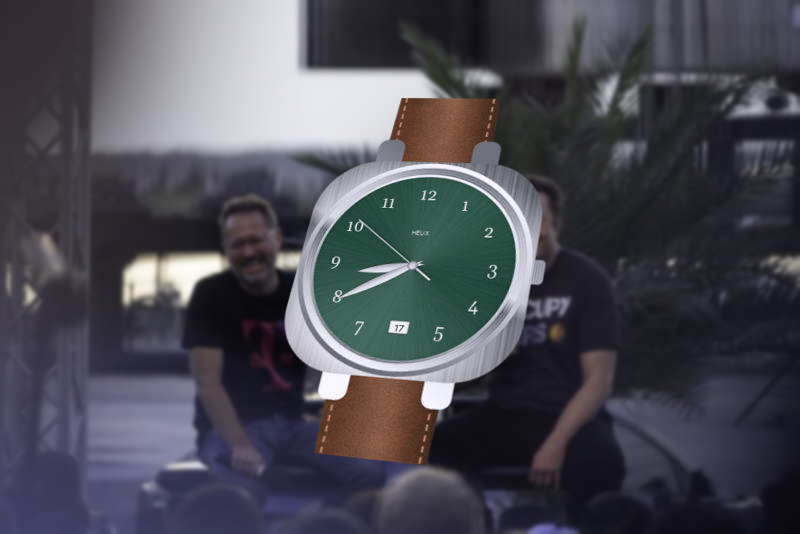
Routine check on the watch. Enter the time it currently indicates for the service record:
8:39:51
